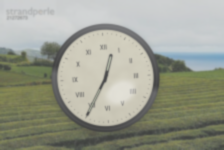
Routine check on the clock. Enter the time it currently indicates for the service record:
12:35
